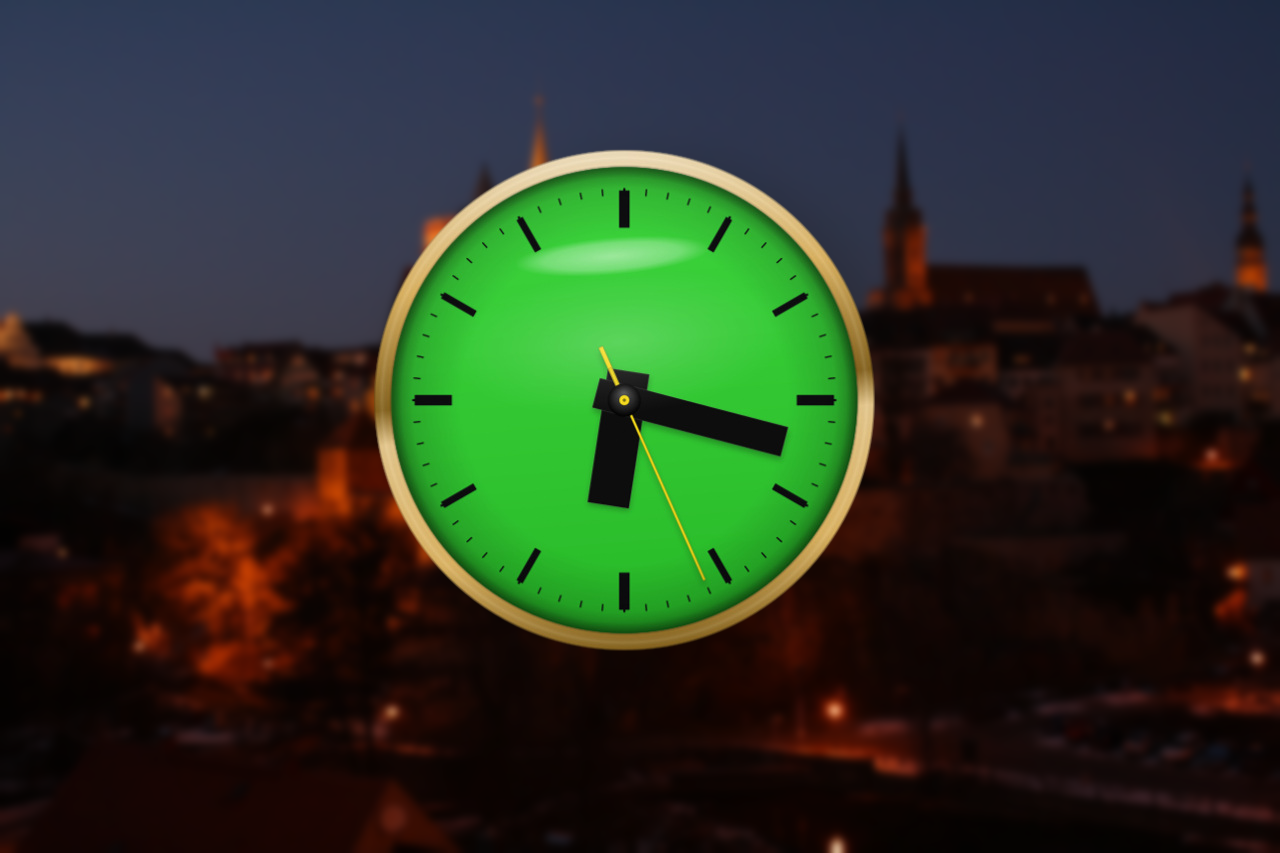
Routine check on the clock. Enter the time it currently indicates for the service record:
6:17:26
